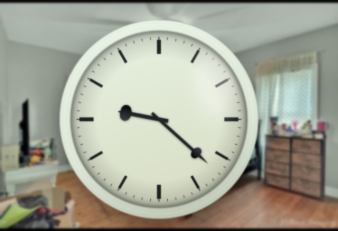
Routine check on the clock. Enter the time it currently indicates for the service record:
9:22
